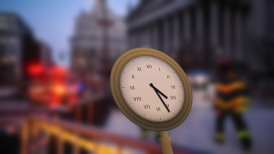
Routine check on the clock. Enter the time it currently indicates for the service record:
4:26
